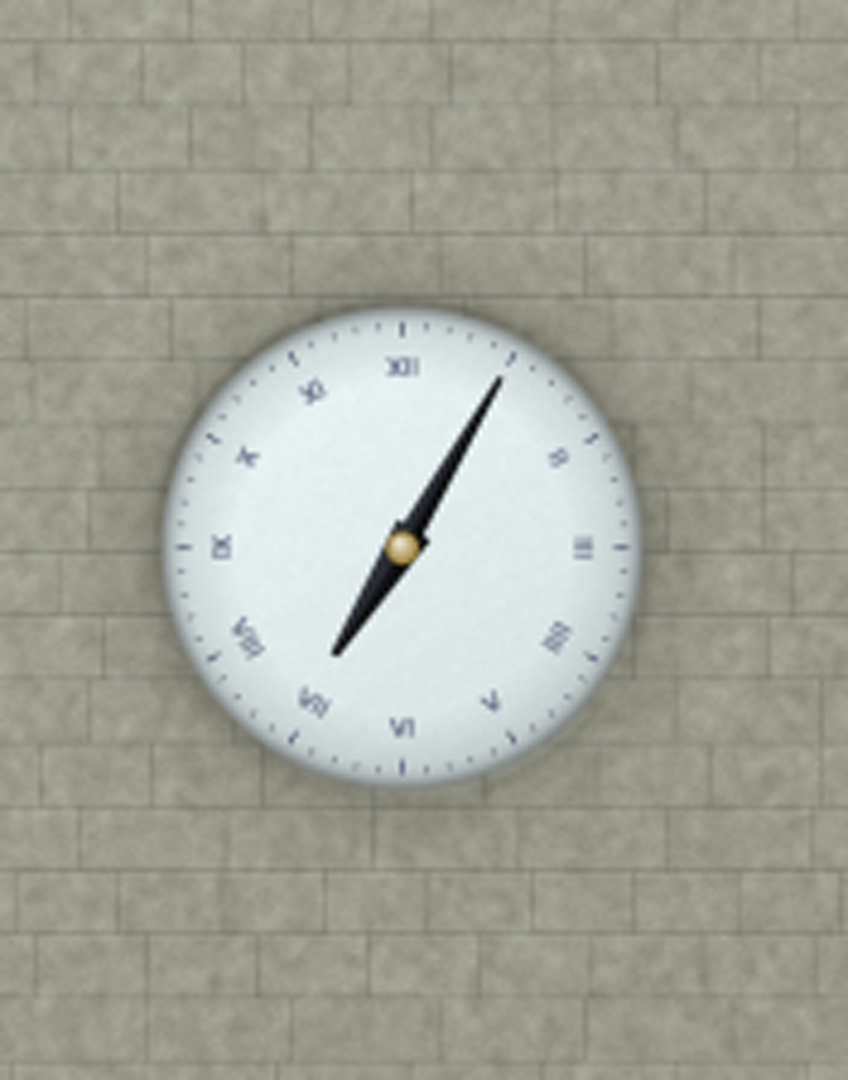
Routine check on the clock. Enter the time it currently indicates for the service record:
7:05
